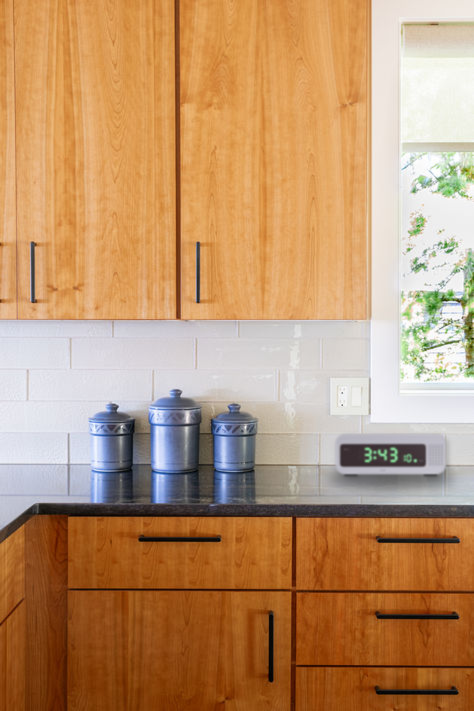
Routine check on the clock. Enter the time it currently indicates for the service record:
3:43
